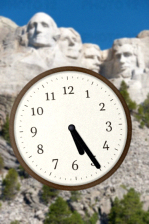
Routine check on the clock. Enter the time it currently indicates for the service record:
5:25
